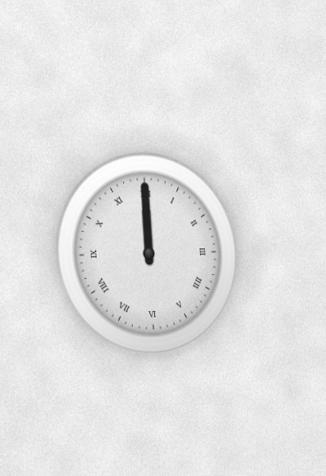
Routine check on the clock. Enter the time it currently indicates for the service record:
12:00
